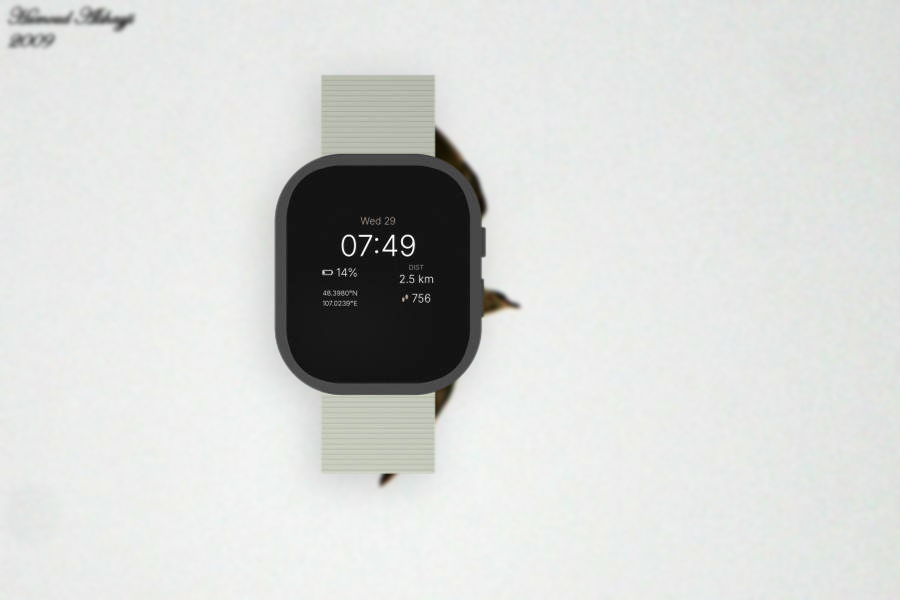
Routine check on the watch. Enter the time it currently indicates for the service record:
7:49
